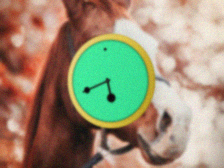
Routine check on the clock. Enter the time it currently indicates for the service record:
5:42
